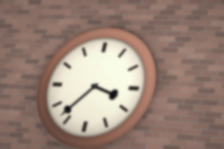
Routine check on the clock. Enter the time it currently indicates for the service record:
3:37
